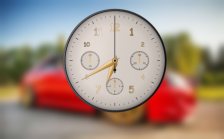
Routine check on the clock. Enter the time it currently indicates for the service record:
6:40
